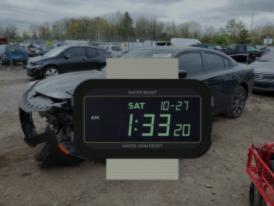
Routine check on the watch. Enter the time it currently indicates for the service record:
1:33:20
